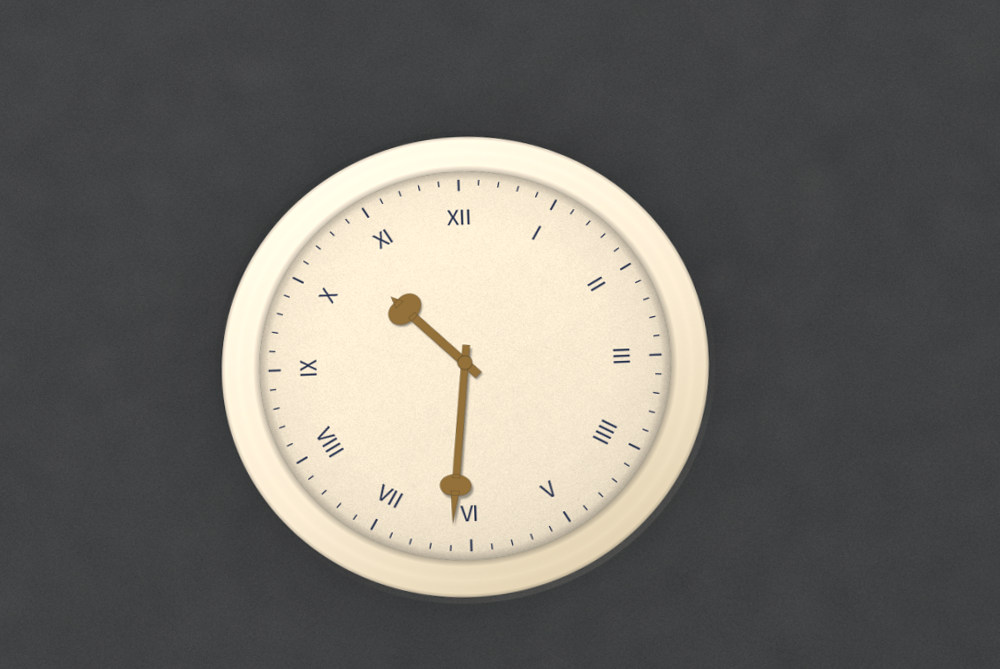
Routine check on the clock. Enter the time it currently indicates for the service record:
10:31
